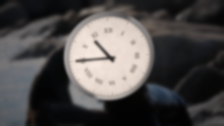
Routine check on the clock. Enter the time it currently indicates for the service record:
10:45
